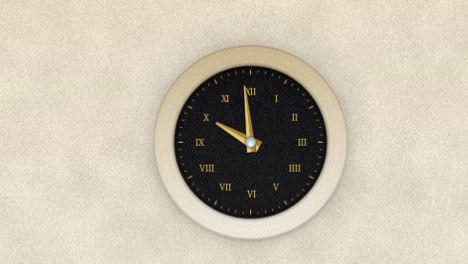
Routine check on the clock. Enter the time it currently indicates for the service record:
9:59
